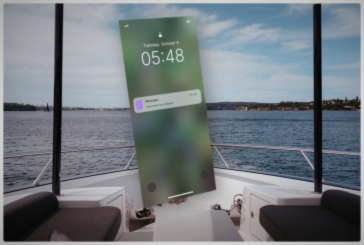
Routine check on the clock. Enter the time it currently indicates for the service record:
5:48
